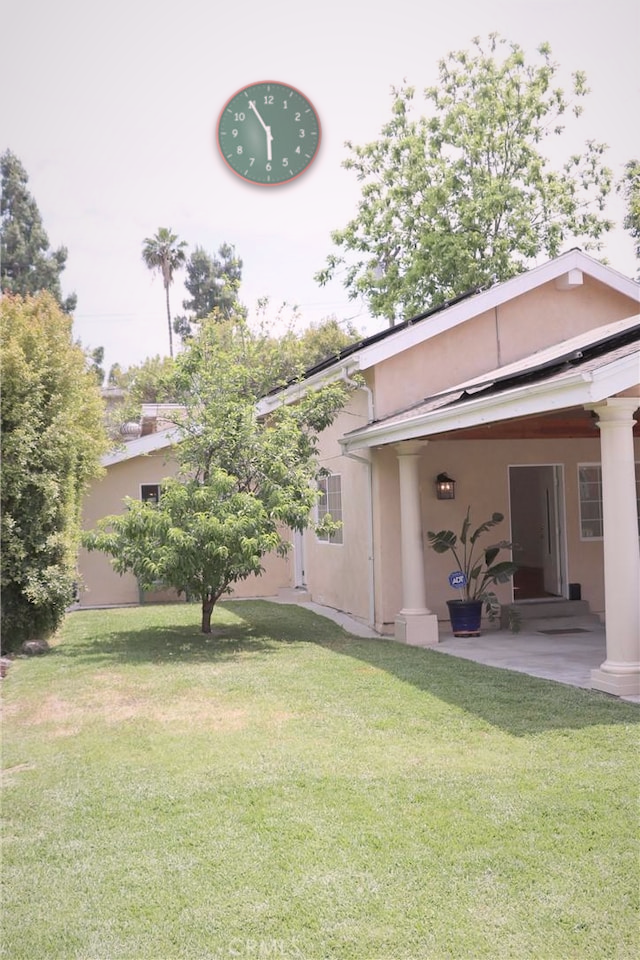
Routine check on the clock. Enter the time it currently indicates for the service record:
5:55
